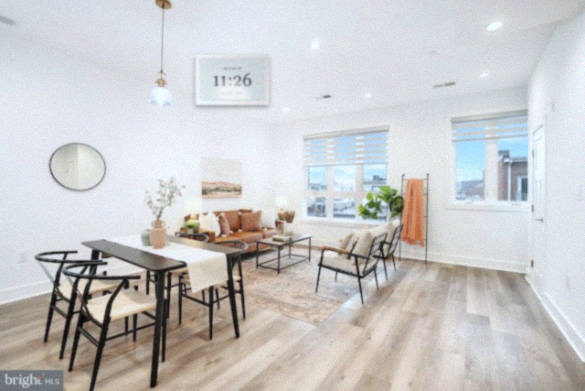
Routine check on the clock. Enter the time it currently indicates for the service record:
11:26
